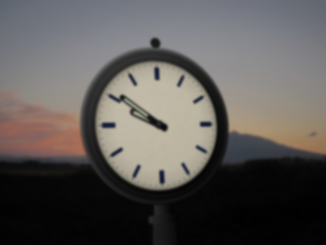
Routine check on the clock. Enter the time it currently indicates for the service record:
9:51
